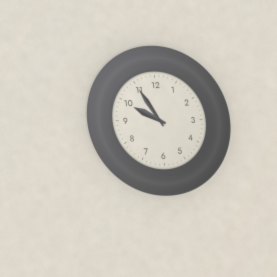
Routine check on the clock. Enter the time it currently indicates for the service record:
9:55
